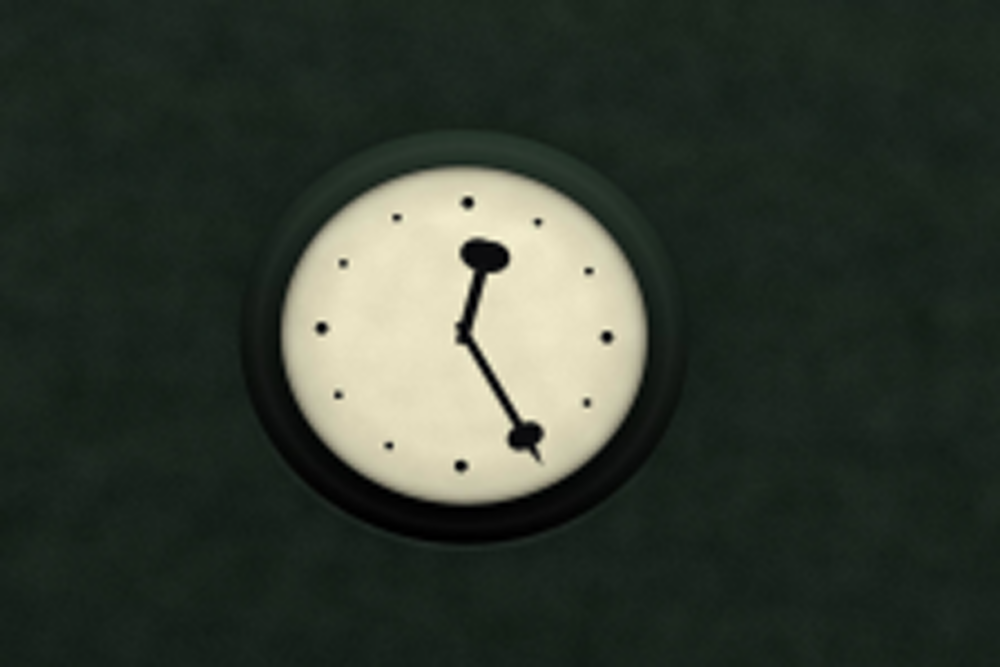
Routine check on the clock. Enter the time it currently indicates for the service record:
12:25
